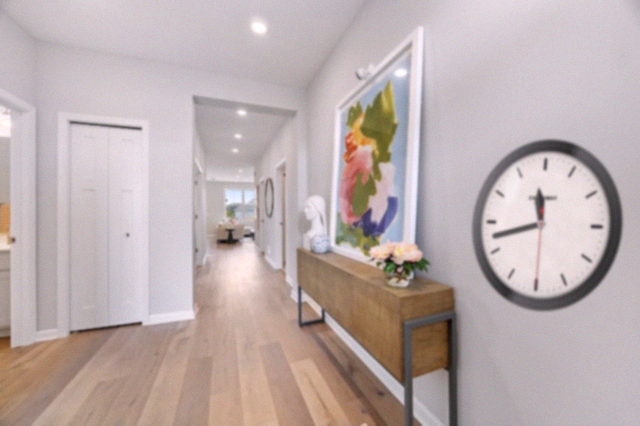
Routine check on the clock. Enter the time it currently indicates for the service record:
11:42:30
